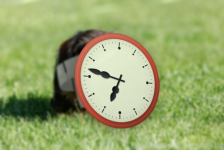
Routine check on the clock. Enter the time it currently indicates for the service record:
6:47
